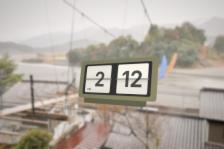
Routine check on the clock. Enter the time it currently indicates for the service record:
2:12
